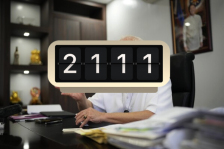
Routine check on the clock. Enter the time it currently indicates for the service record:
21:11
